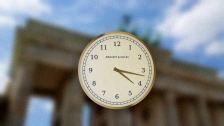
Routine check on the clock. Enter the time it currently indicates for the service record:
4:17
